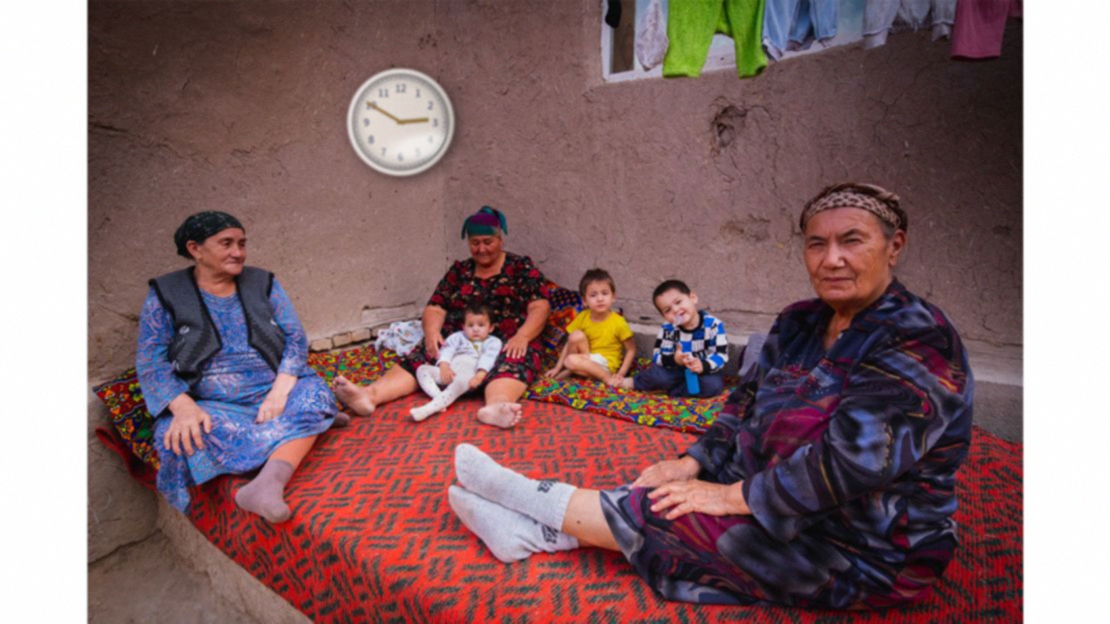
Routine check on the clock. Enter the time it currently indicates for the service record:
2:50
